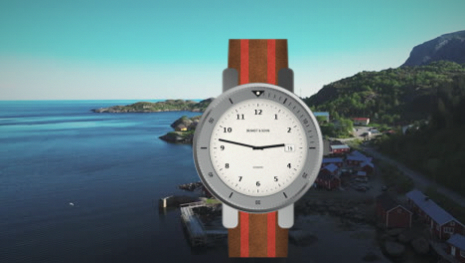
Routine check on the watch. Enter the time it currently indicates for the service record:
2:47
